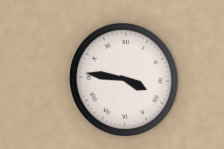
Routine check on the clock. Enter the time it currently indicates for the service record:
3:46
